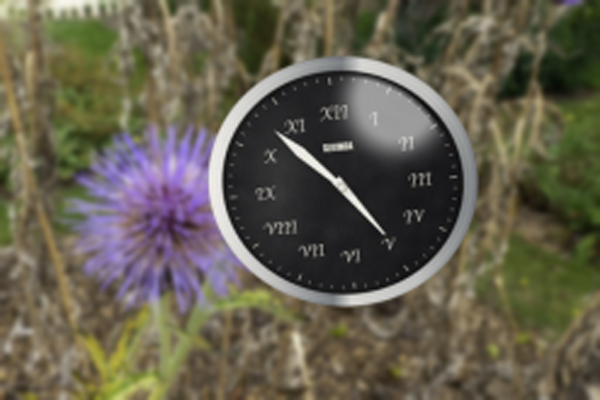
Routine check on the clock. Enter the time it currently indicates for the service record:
4:53
